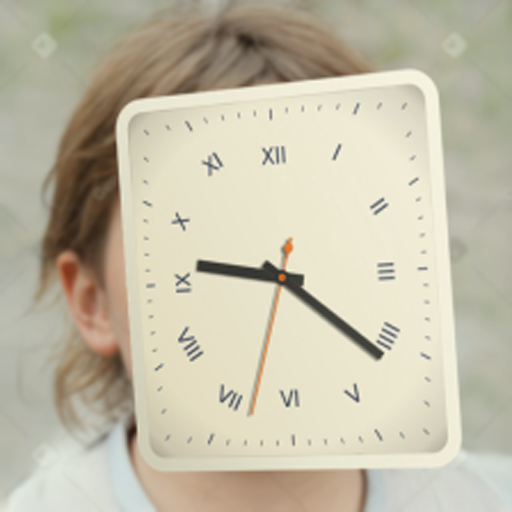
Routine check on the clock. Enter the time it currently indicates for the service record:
9:21:33
